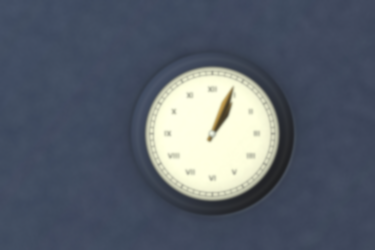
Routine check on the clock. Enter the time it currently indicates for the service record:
1:04
